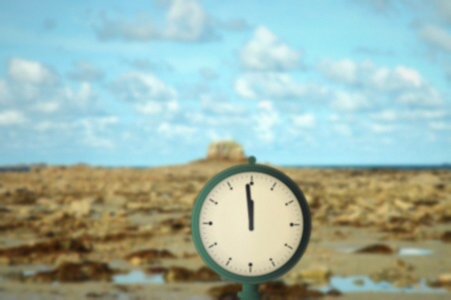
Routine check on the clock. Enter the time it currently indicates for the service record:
11:59
